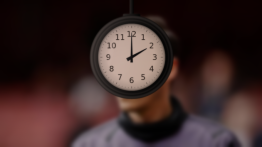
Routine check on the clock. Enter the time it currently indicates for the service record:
2:00
